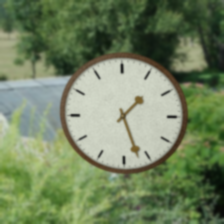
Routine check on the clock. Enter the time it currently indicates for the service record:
1:27
